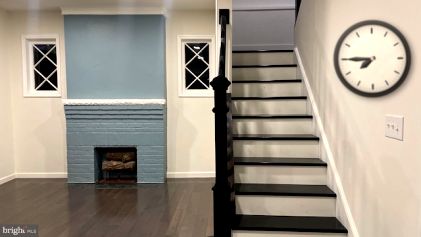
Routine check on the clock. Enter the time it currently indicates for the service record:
7:45
